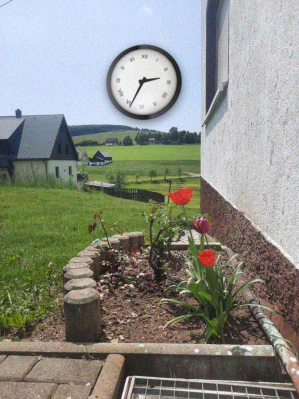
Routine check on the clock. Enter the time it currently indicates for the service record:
2:34
